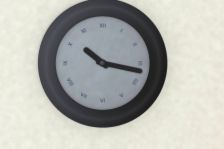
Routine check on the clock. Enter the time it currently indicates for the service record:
10:17
